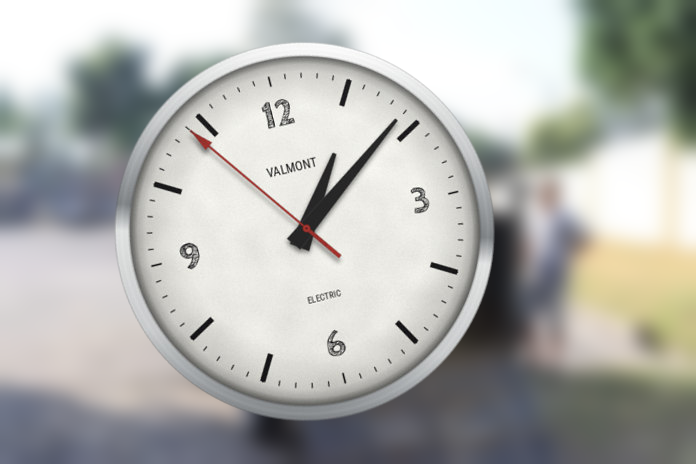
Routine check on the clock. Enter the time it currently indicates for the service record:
1:08:54
